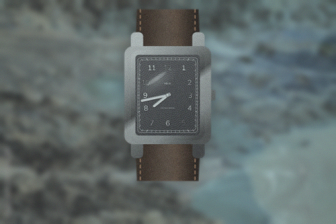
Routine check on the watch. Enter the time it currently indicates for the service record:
7:43
